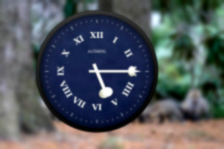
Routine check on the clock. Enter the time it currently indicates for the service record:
5:15
